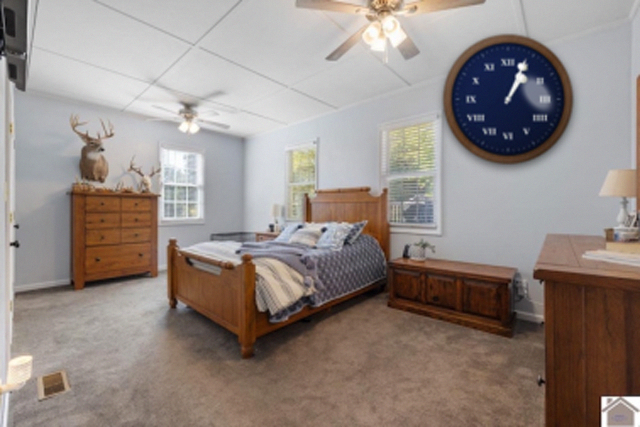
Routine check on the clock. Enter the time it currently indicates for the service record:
1:04
